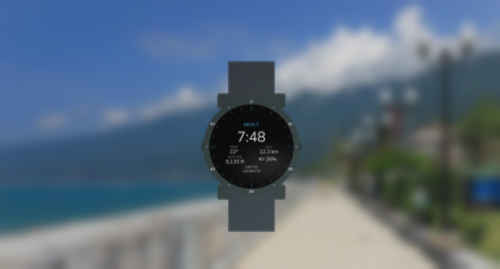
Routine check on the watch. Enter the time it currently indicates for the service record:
7:48
